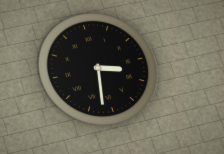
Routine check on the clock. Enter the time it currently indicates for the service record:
3:32
